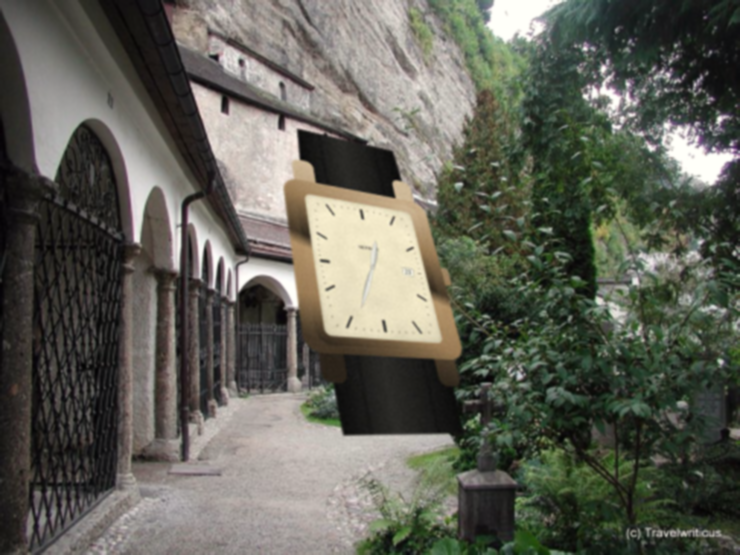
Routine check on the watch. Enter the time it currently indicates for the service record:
12:34
